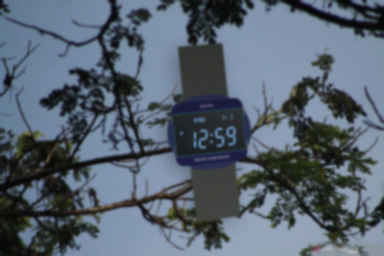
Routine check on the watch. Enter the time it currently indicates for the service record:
12:59
